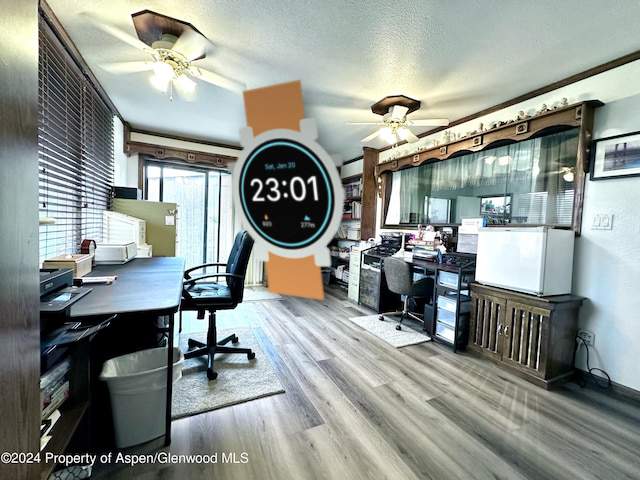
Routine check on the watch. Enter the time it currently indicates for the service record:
23:01
